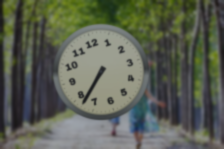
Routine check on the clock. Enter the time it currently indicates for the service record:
7:38
